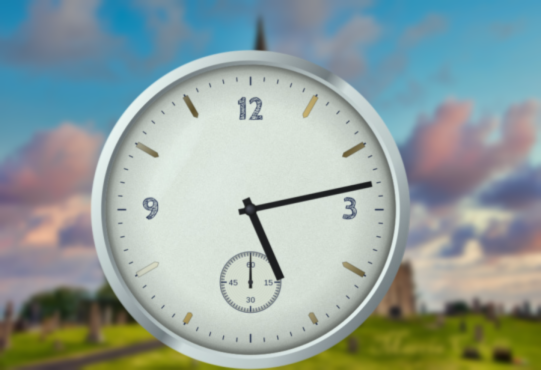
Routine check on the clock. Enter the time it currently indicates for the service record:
5:13
